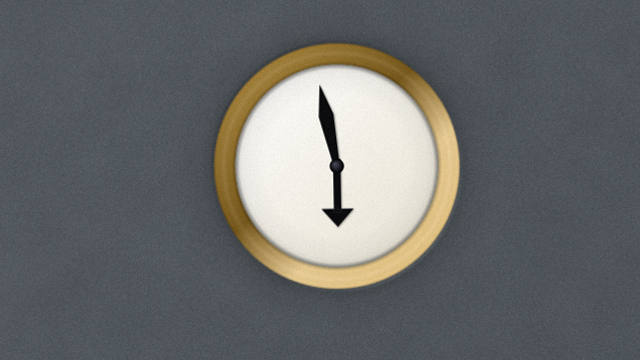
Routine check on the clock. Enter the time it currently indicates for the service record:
5:58
